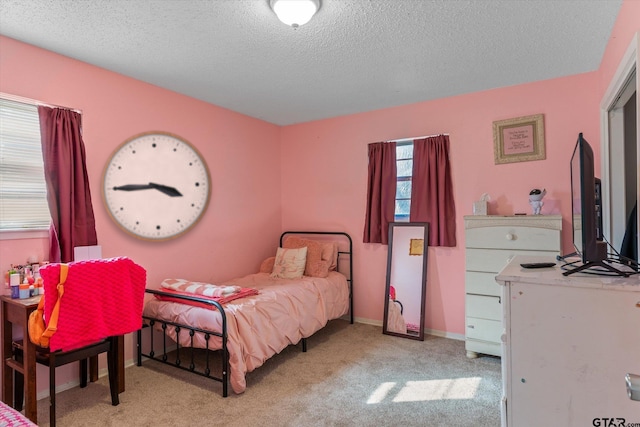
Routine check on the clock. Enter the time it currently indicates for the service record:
3:45
